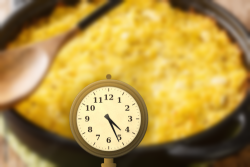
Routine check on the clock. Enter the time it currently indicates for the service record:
4:26
